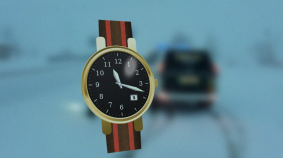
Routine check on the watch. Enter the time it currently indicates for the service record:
11:18
